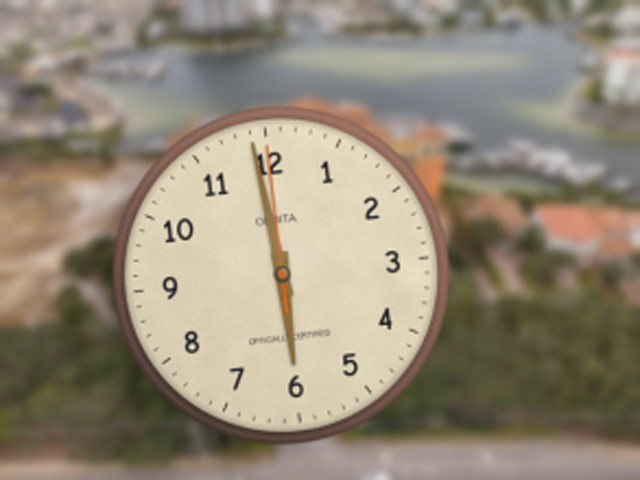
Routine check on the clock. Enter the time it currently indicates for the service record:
5:59:00
